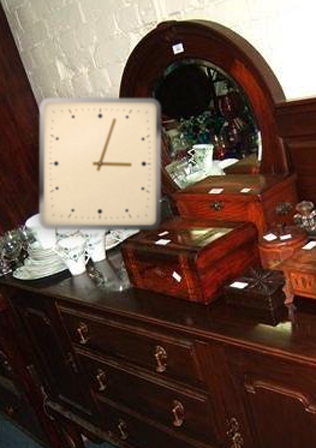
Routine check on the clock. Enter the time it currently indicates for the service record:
3:03
